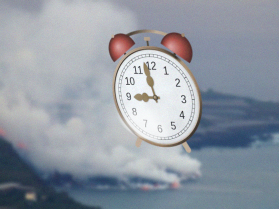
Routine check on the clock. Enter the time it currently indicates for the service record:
8:58
